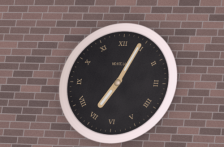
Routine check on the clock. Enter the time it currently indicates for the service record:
7:04
